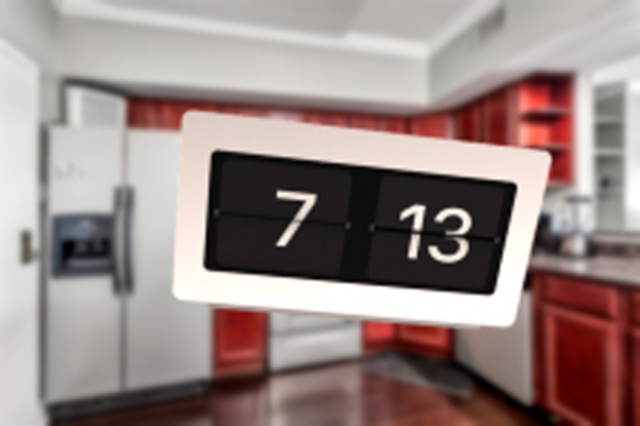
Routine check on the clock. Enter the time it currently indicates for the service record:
7:13
